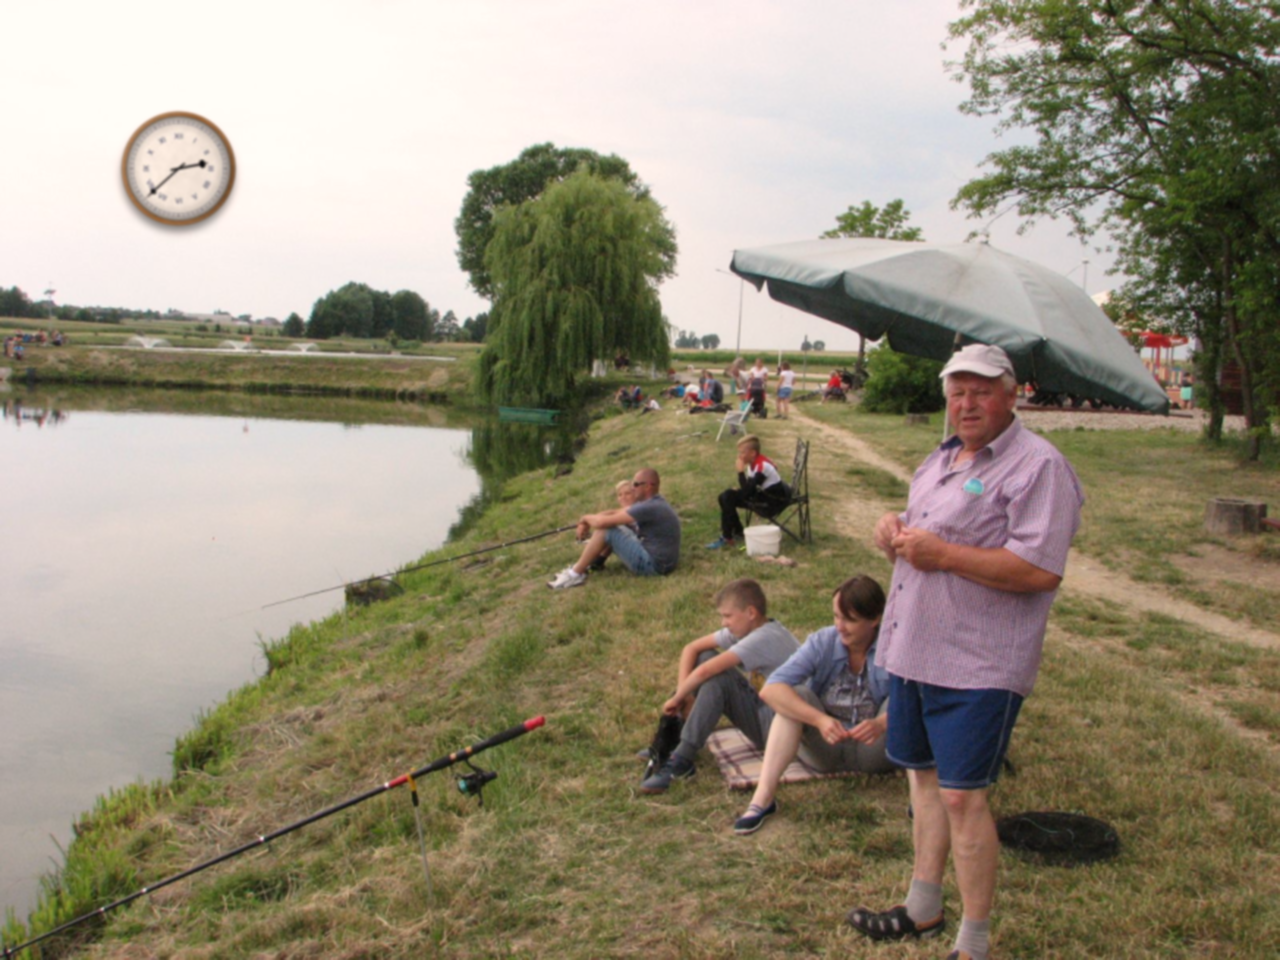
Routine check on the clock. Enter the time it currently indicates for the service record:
2:38
